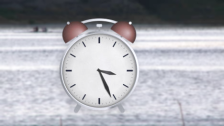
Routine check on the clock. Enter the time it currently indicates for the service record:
3:26
